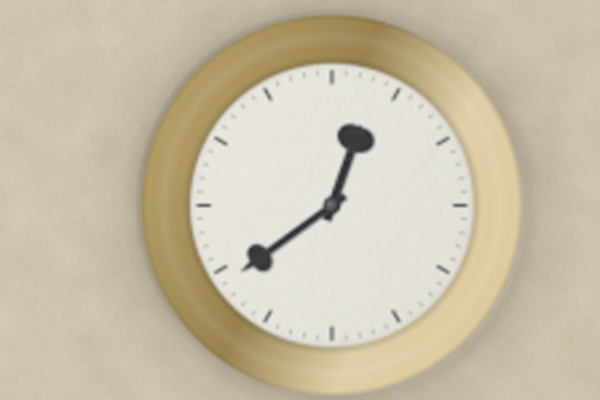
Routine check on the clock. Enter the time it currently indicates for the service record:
12:39
